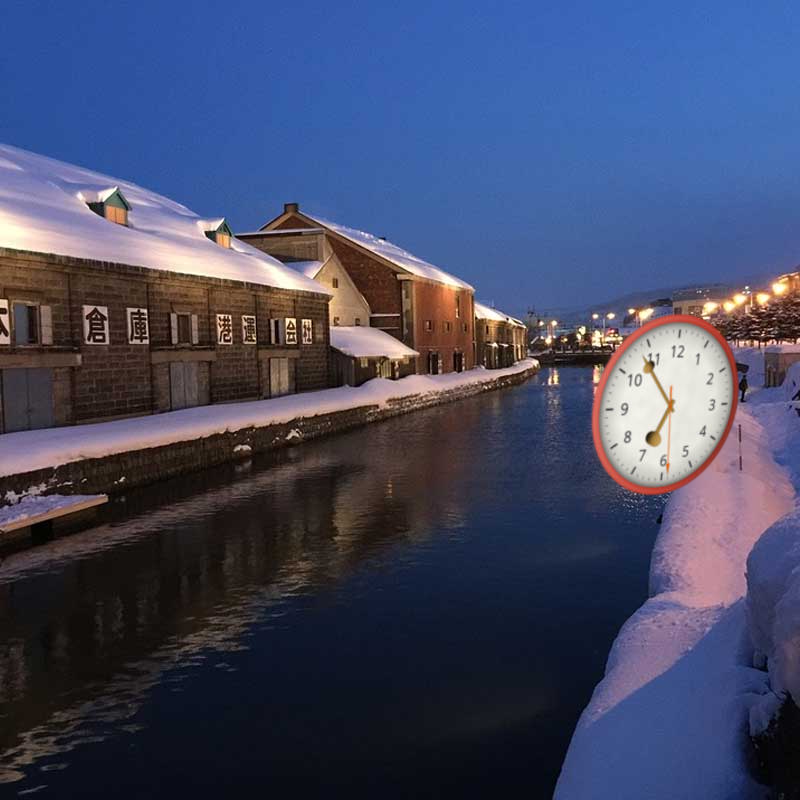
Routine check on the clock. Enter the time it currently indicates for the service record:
6:53:29
